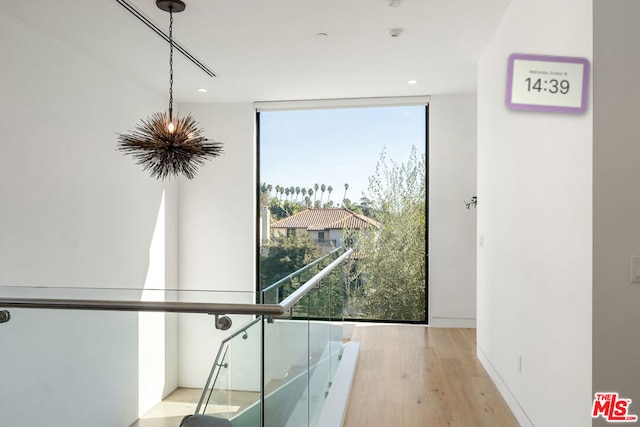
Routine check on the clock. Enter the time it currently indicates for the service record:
14:39
